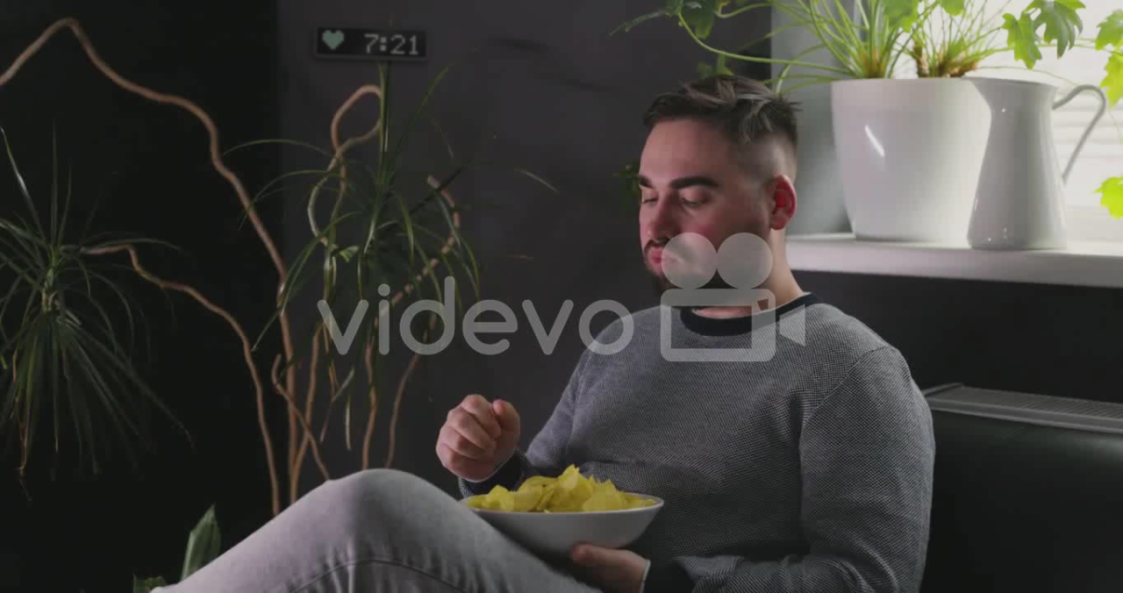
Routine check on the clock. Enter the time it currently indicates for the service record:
7:21
